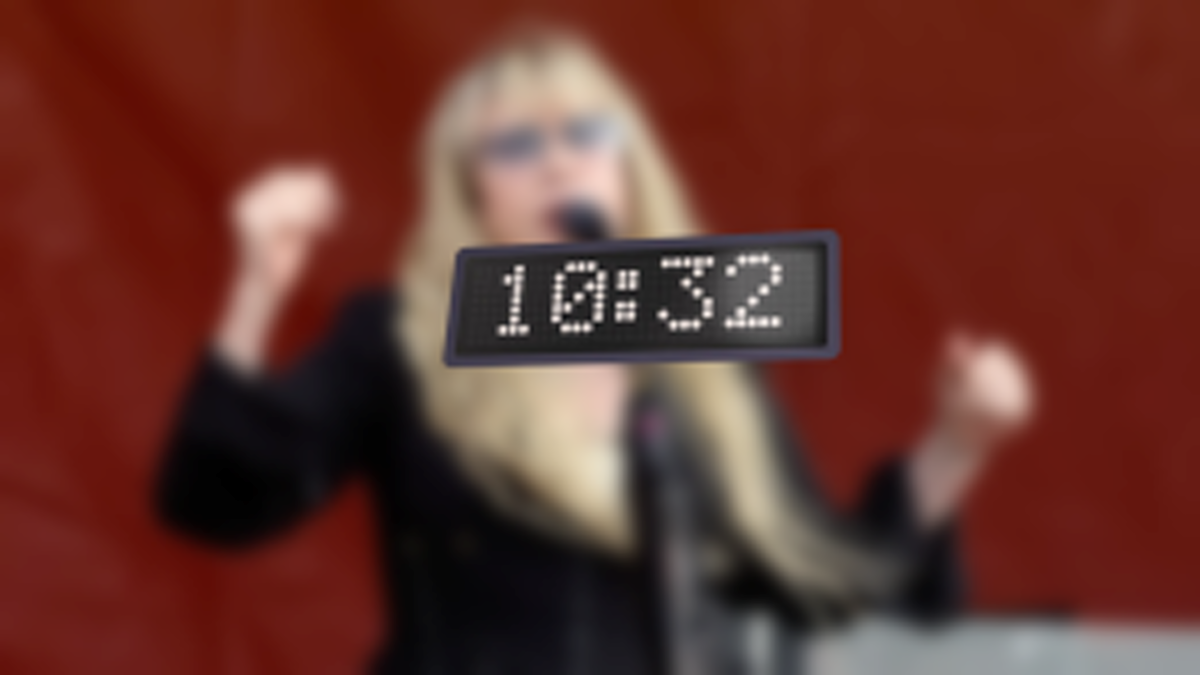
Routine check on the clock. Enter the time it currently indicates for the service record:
10:32
